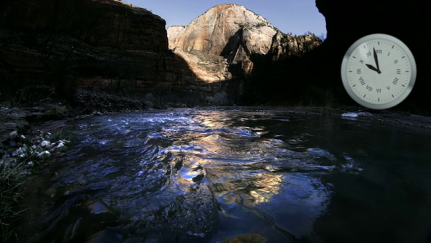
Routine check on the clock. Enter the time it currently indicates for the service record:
9:58
